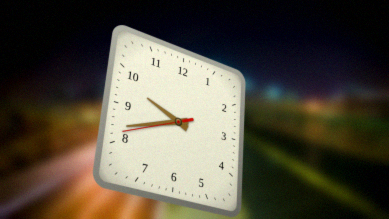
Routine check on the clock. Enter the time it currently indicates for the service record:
9:41:41
